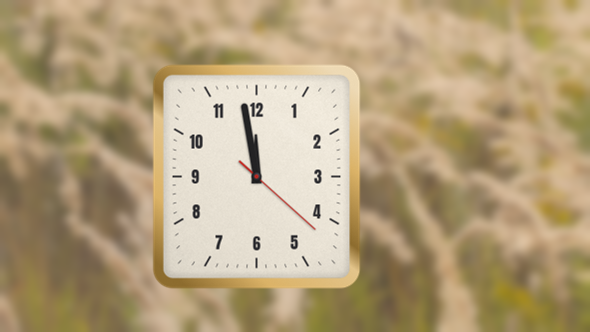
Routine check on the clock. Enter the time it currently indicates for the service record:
11:58:22
